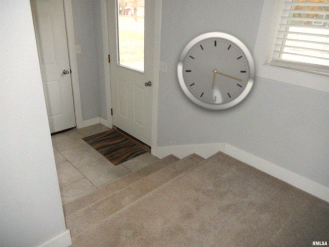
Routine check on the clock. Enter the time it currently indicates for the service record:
6:18
